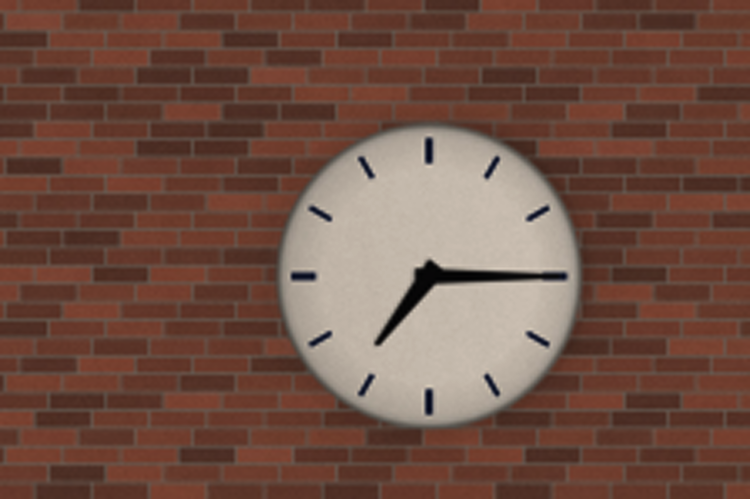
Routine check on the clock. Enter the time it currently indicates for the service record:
7:15
